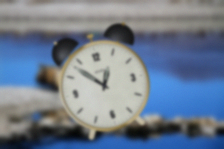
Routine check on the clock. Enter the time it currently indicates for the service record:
12:53
